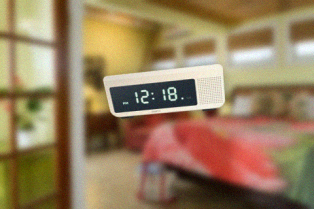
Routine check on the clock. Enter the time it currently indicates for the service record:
12:18
